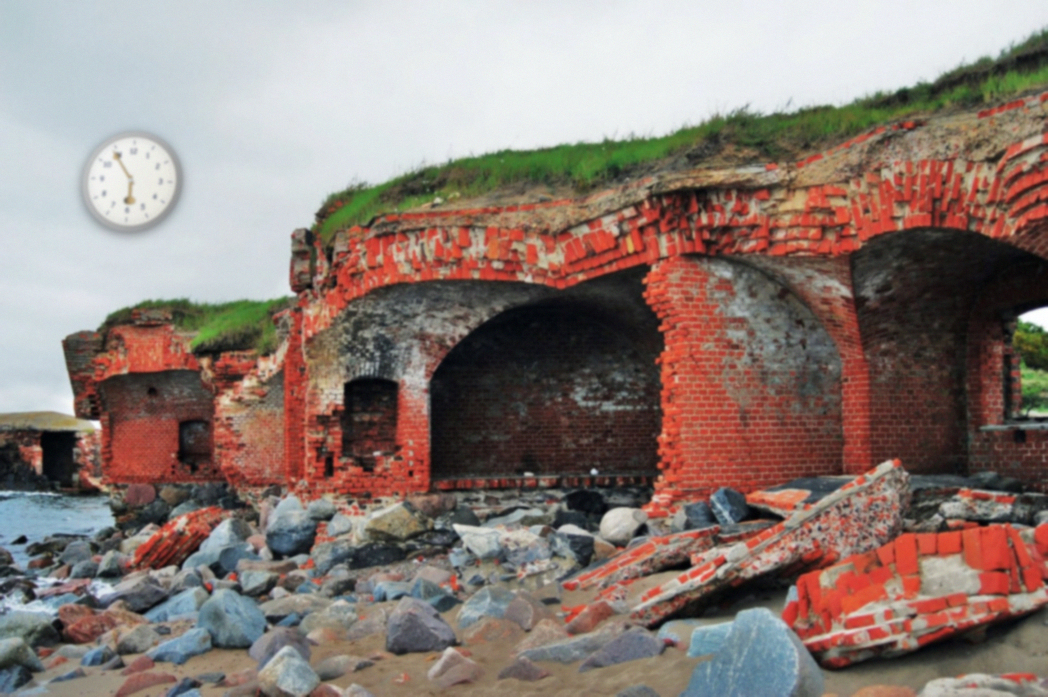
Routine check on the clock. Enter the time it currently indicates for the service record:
5:54
